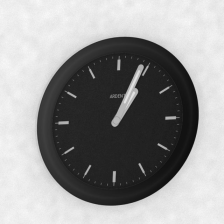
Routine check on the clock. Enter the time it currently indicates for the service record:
1:04
